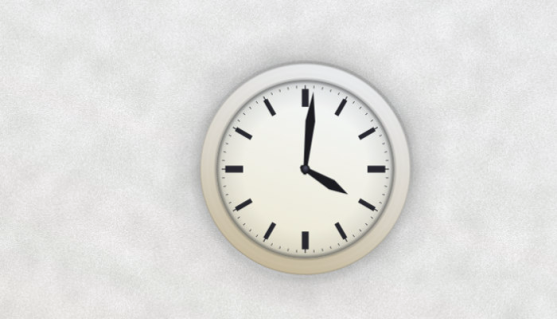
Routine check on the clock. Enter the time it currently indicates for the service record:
4:01
